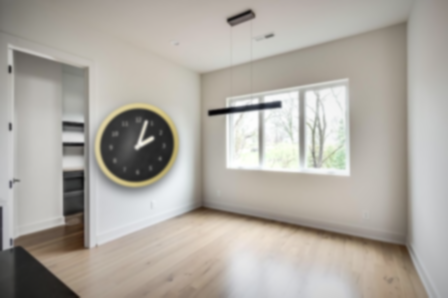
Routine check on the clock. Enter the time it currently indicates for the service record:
2:03
